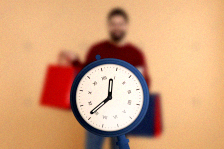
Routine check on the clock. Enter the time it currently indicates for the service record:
12:41
